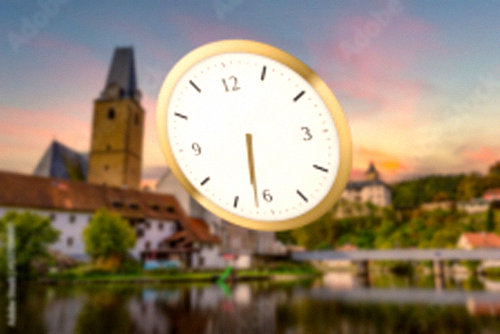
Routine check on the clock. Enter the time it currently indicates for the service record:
6:32
